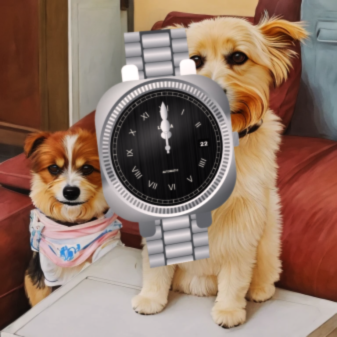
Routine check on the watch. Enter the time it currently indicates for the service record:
12:00
